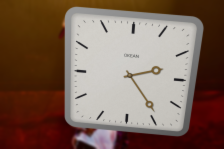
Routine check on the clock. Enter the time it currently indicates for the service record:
2:24
